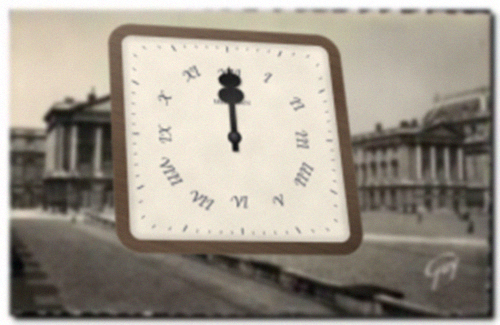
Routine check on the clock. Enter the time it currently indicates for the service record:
12:00
